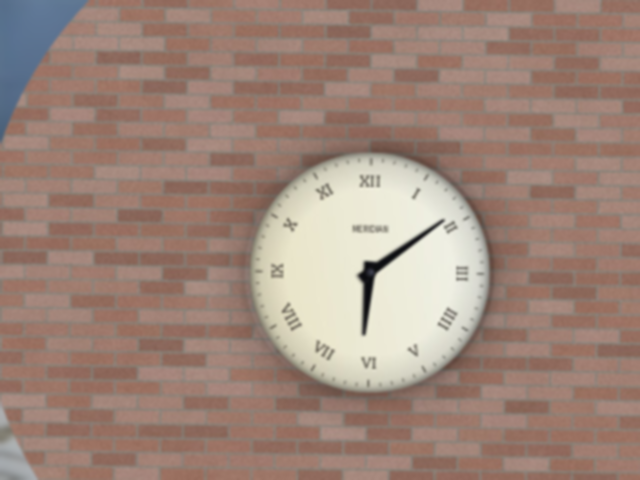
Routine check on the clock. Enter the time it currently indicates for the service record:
6:09
